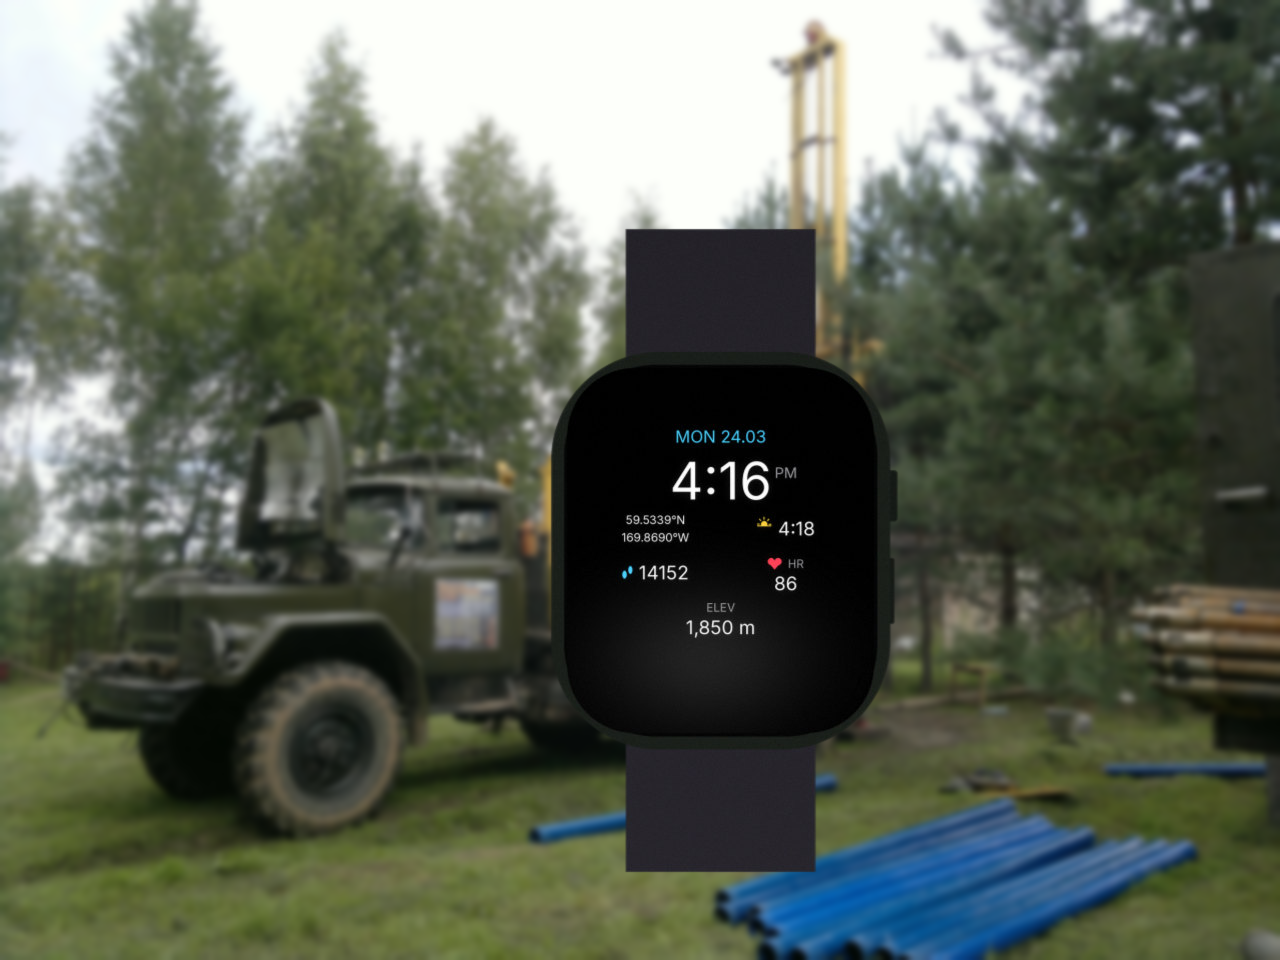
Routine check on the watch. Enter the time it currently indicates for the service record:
4:16
